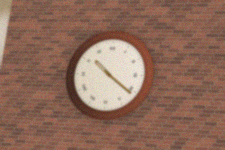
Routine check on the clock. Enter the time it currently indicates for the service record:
10:21
